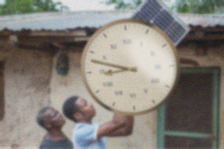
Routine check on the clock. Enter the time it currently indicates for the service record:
8:48
